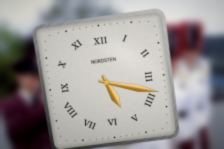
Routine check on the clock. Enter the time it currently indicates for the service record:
5:18
